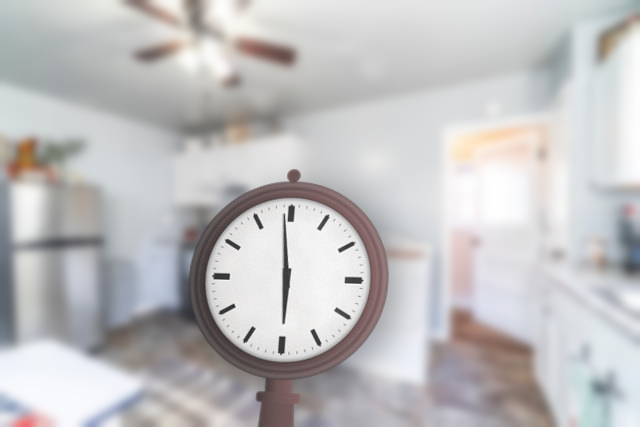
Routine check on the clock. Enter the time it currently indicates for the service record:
5:59
